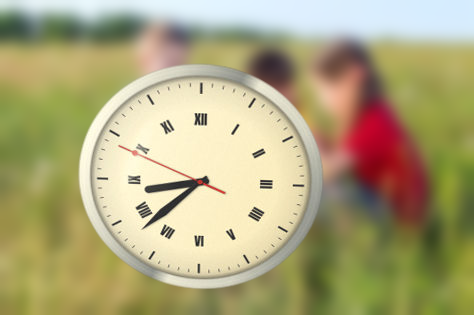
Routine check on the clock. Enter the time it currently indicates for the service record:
8:37:49
